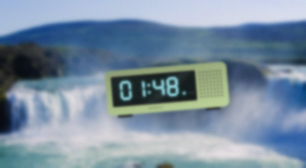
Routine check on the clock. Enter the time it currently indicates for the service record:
1:48
